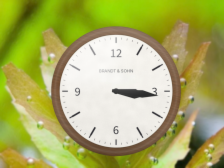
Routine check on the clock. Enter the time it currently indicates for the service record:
3:16
